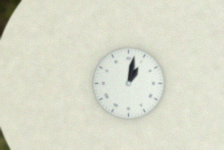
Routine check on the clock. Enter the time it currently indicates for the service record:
1:02
